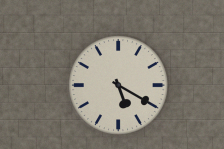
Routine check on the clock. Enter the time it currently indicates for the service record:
5:20
